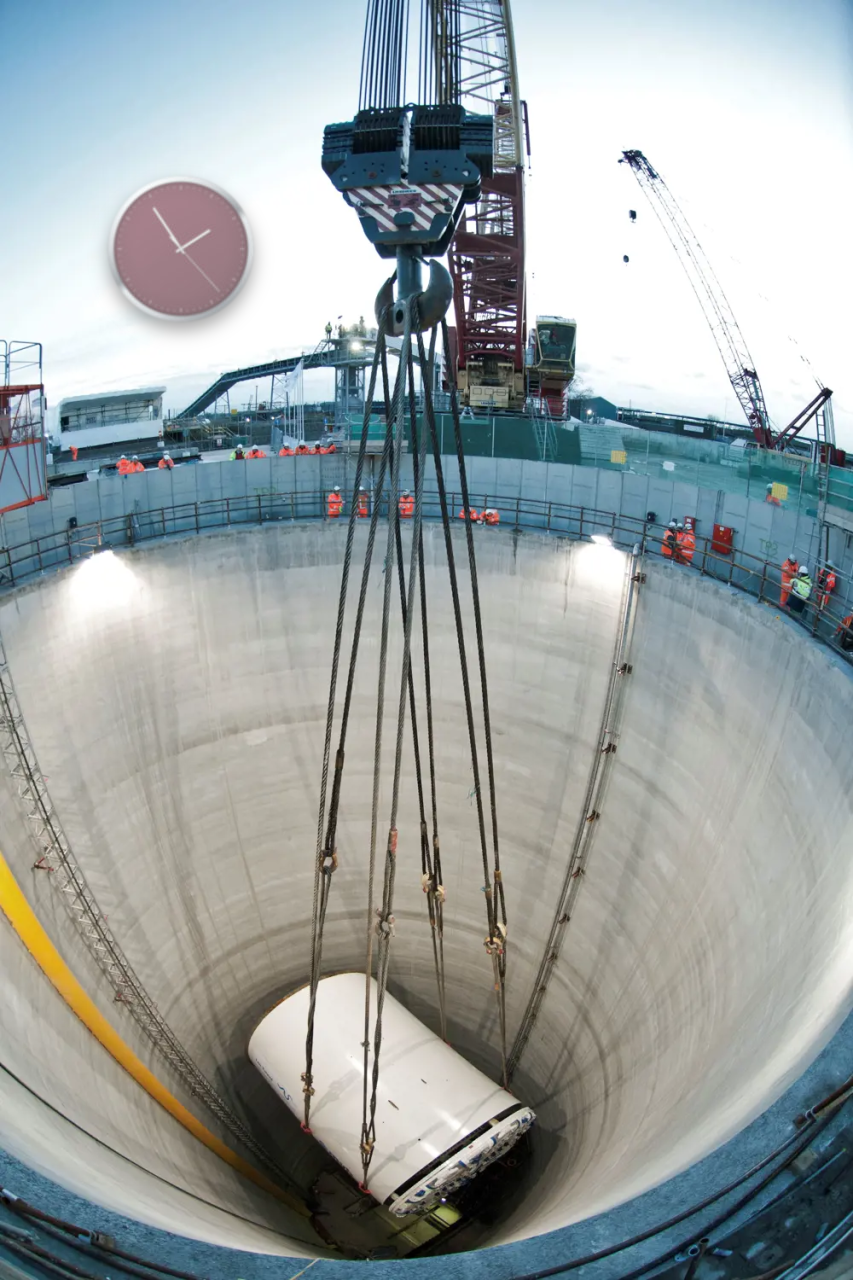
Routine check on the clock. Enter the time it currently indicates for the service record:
1:54:23
